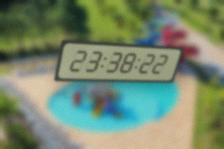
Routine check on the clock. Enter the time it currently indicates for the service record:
23:38:22
